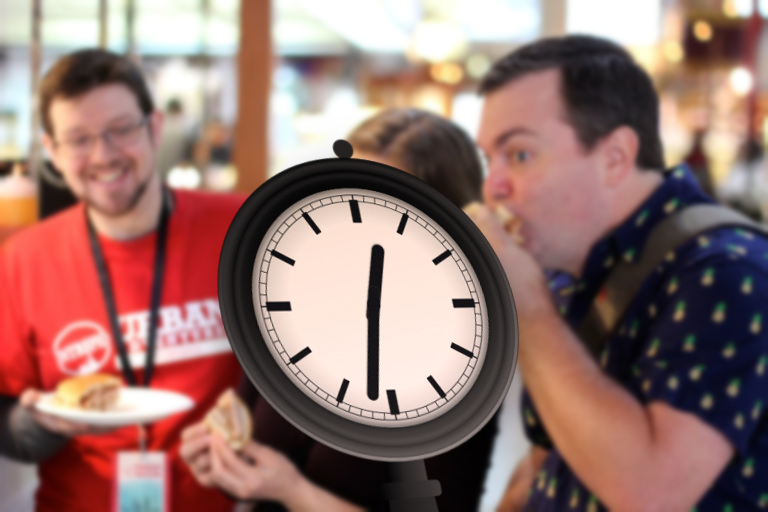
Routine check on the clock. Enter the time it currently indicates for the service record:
12:32
